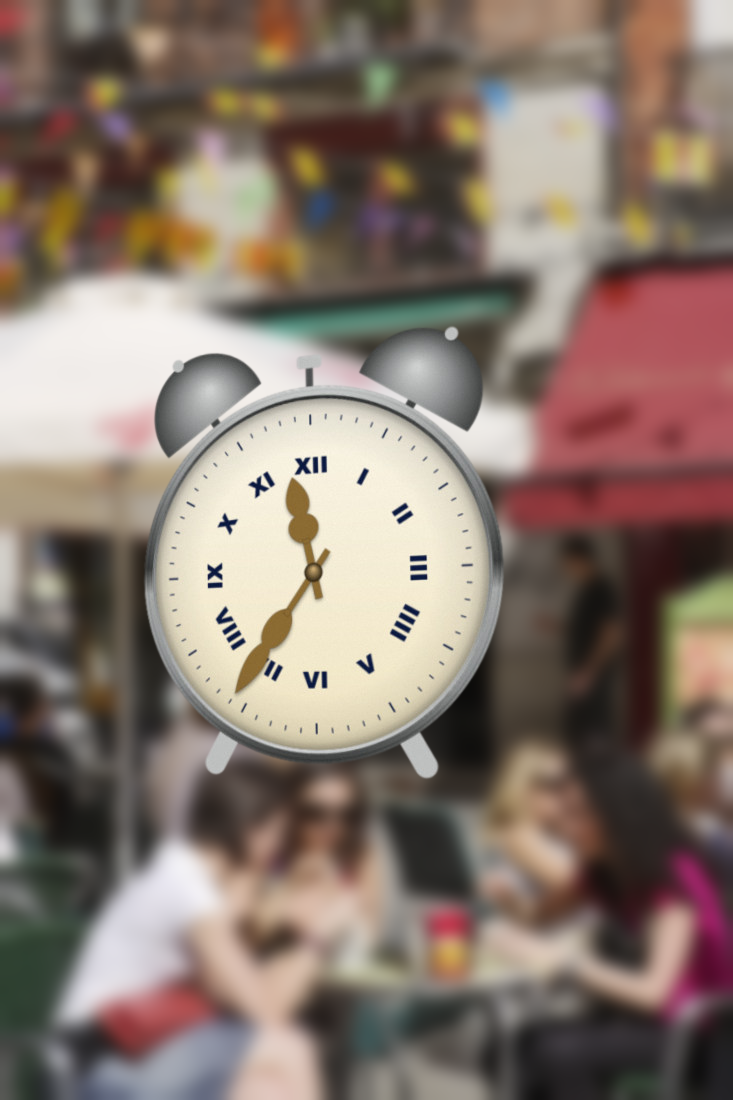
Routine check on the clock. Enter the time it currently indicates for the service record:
11:36
